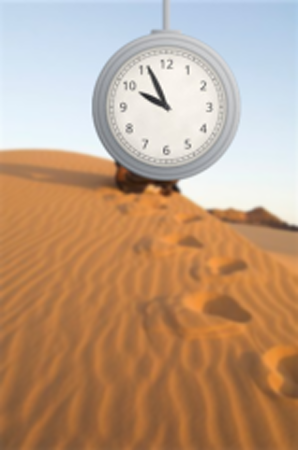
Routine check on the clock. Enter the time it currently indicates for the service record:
9:56
